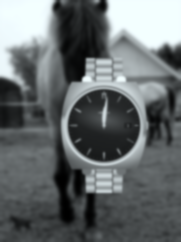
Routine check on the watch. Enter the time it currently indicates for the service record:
12:01
